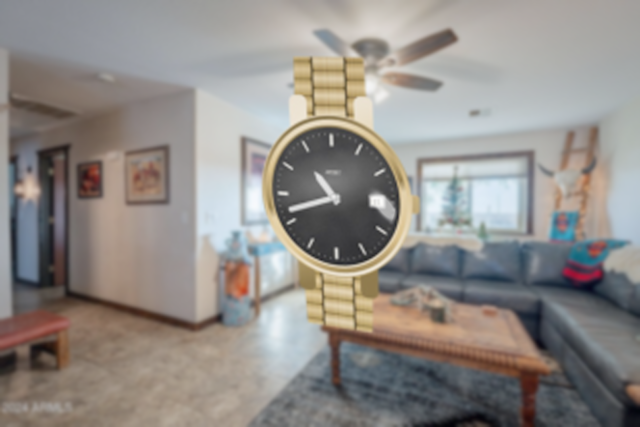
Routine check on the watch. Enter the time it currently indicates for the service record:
10:42
